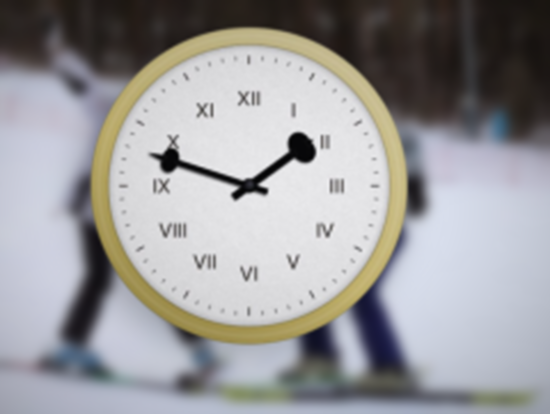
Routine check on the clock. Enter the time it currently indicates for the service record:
1:48
